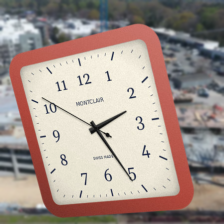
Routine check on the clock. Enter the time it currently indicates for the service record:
2:25:51
